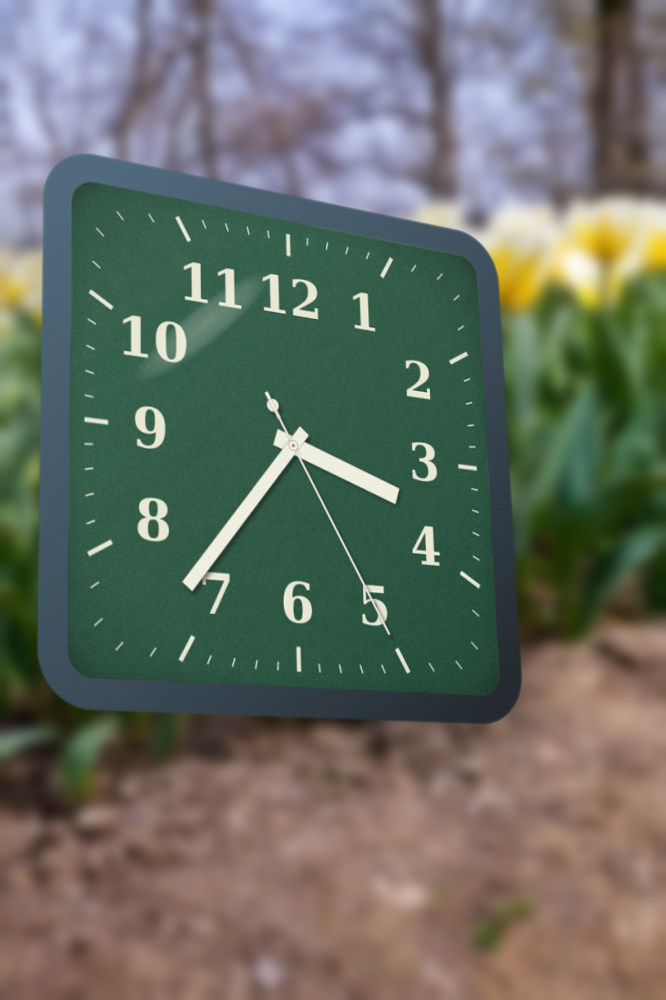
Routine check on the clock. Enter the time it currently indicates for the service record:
3:36:25
